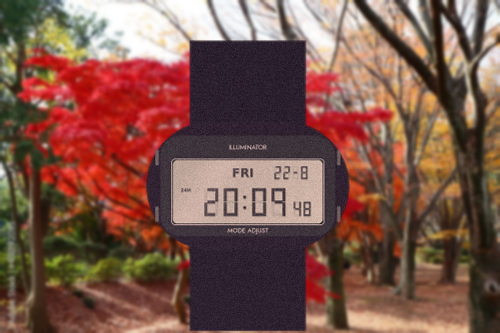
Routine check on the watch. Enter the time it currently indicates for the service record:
20:09:48
